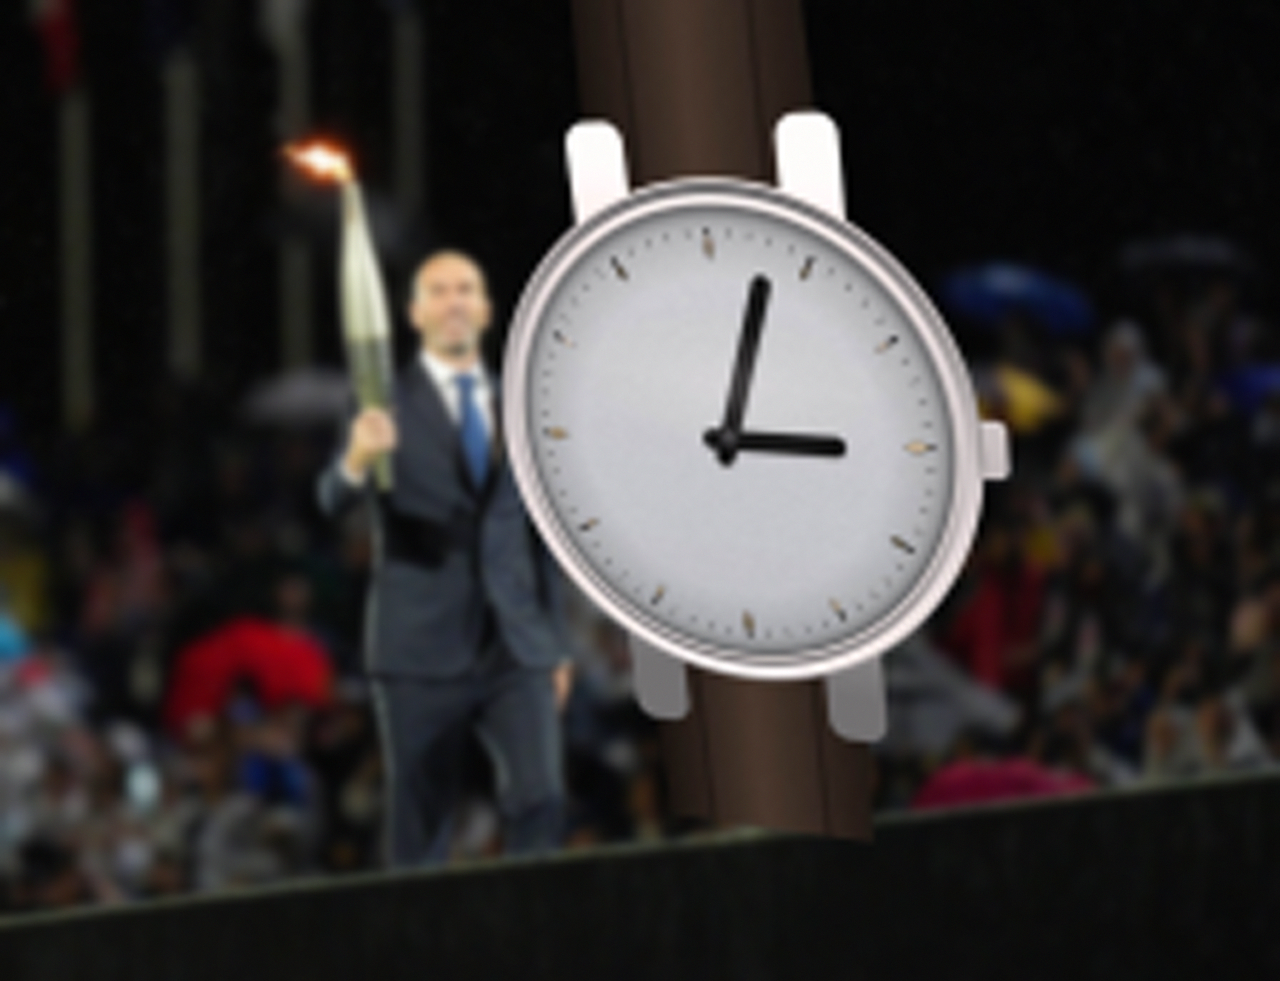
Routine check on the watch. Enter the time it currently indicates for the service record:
3:03
